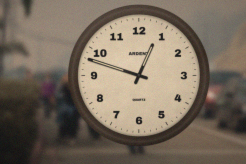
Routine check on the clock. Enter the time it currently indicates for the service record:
12:48
